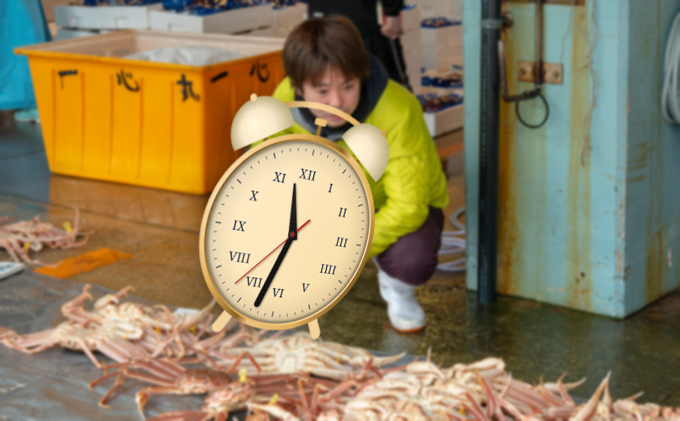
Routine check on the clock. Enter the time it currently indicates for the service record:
11:32:37
